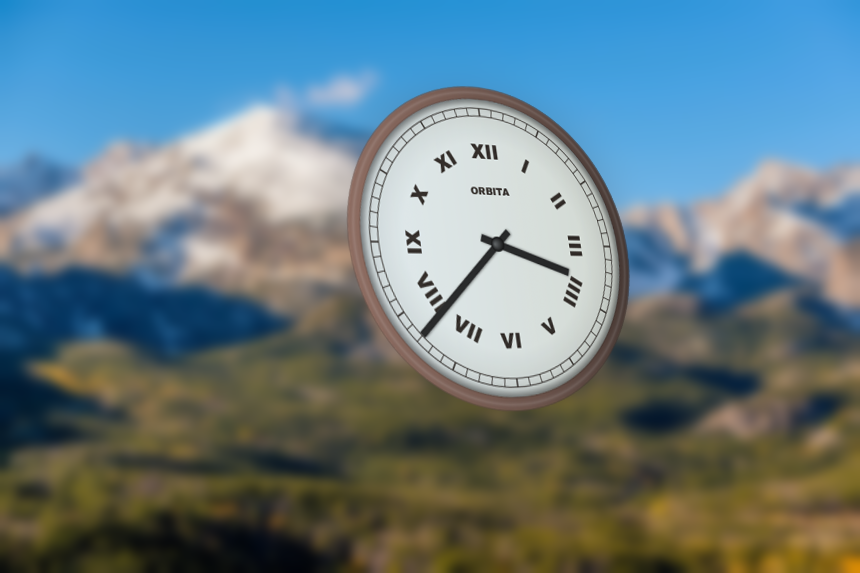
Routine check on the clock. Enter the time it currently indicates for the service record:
3:38
